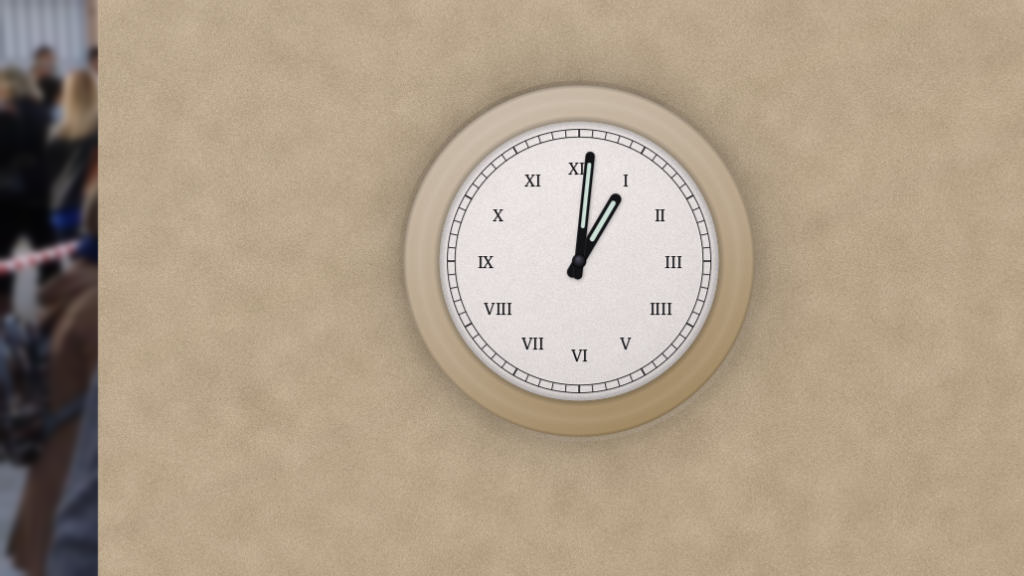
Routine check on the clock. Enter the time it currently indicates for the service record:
1:01
